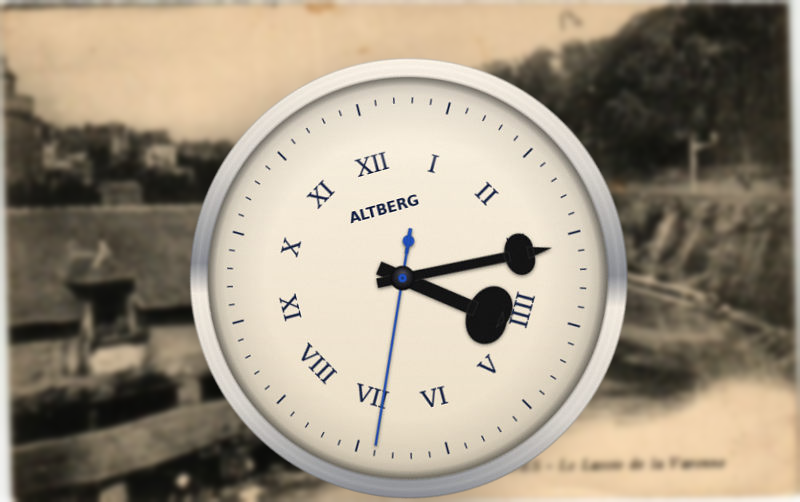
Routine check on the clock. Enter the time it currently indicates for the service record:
4:15:34
